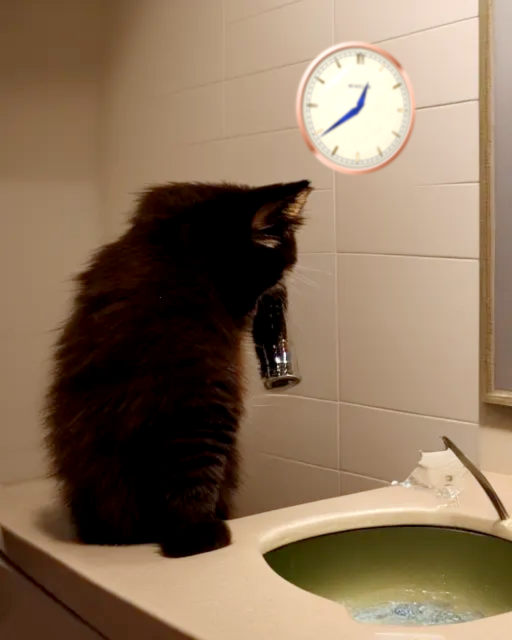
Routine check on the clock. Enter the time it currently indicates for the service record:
12:39
